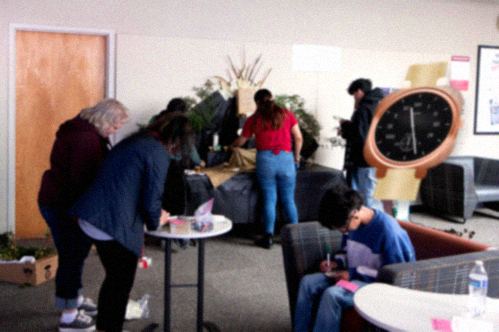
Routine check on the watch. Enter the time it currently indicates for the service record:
11:27
